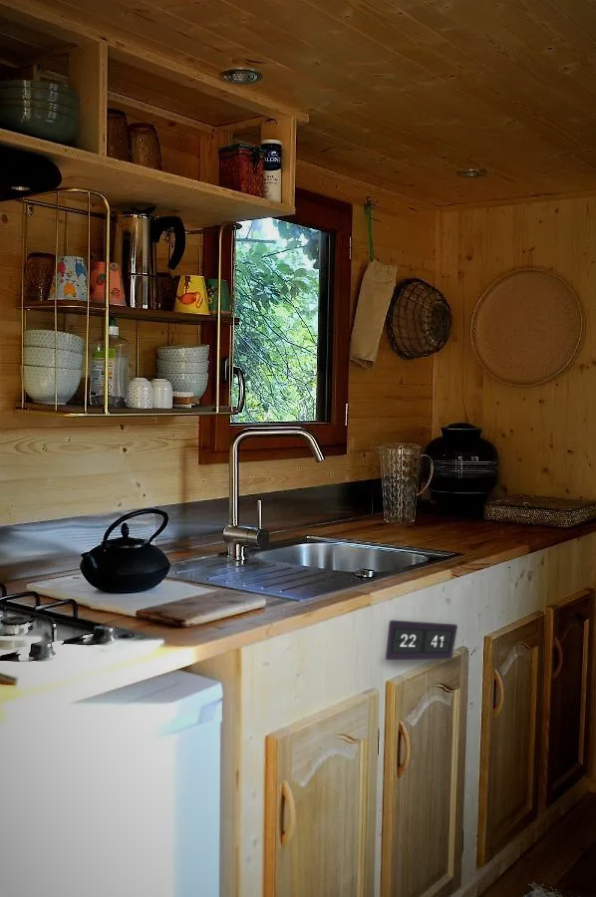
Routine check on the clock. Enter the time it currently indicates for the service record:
22:41
